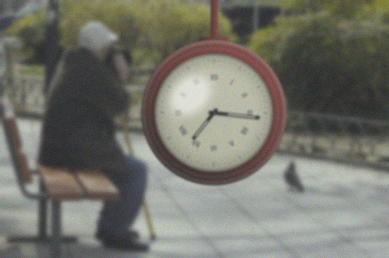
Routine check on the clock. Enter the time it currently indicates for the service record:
7:16
